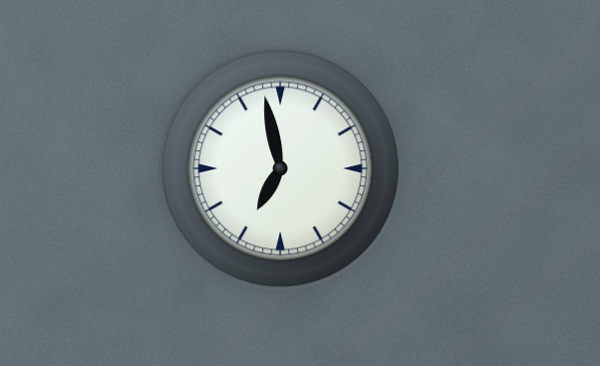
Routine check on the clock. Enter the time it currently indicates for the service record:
6:58
